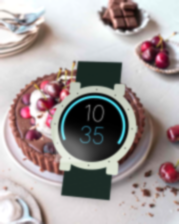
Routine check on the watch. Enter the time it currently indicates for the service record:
10:35
